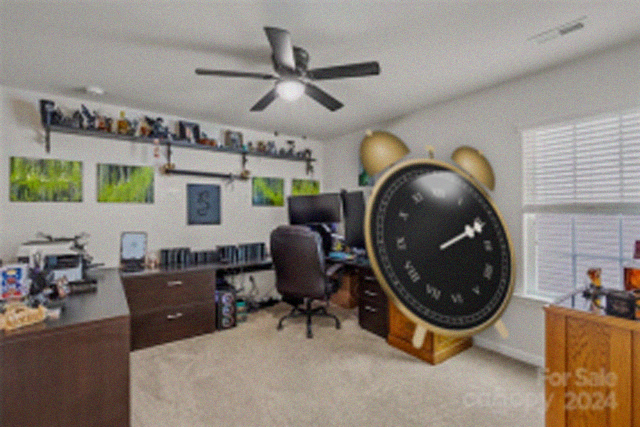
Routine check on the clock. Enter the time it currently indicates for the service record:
2:11
